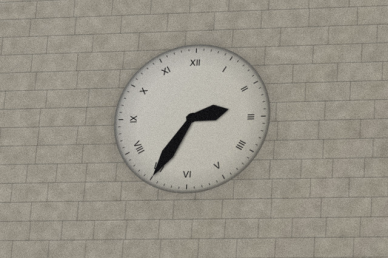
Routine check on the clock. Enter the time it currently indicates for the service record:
2:35
